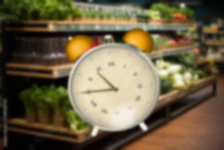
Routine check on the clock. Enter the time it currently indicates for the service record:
10:45
